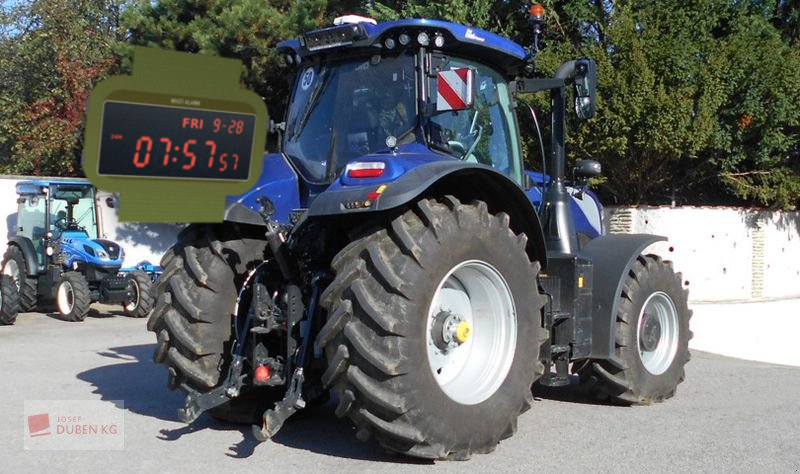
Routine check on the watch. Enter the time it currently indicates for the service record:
7:57:57
